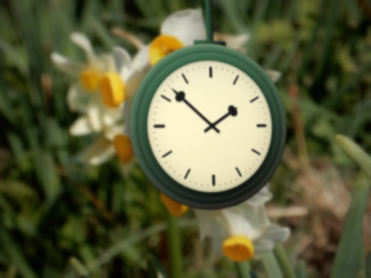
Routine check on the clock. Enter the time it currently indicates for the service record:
1:52
